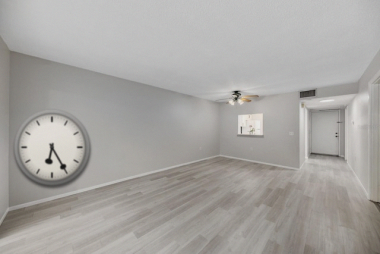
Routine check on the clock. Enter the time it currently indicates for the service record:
6:25
